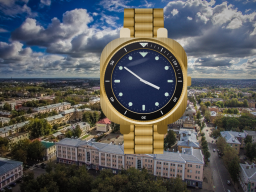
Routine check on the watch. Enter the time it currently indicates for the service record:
3:51
